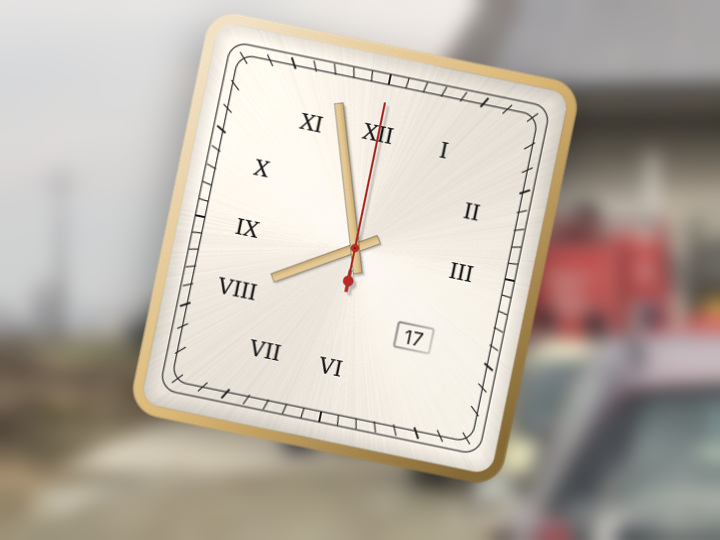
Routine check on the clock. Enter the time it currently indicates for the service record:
7:57:00
